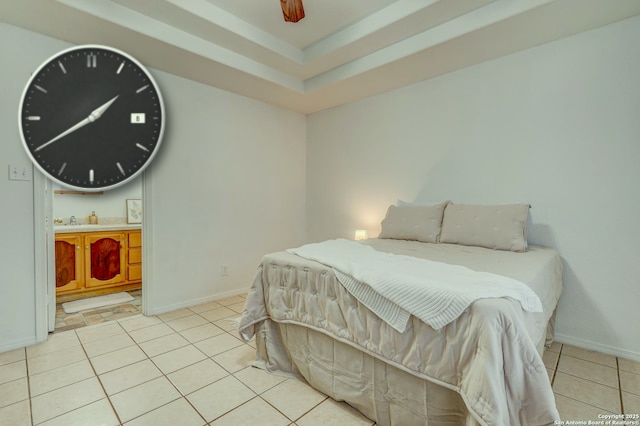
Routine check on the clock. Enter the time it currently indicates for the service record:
1:40
